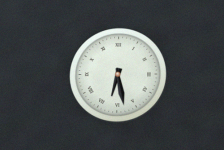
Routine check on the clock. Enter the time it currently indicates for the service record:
6:28
